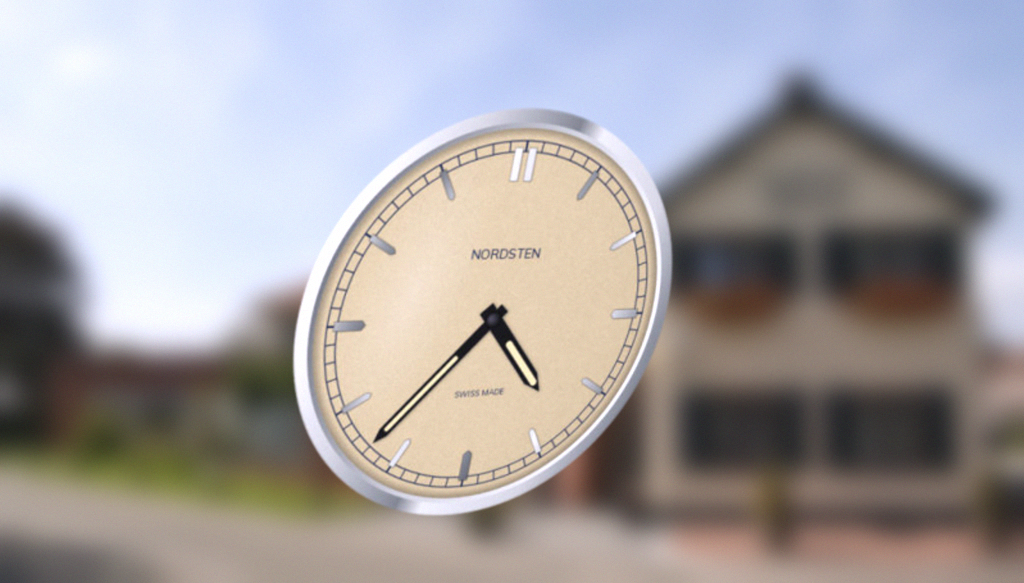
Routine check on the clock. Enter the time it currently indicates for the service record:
4:37
